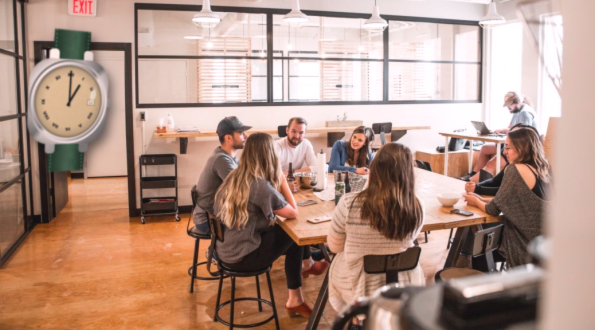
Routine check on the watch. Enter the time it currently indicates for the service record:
1:00
